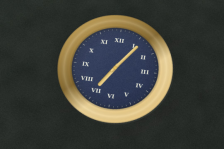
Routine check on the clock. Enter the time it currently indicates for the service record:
7:06
